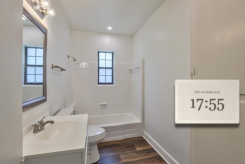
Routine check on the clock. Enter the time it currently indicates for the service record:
17:55
